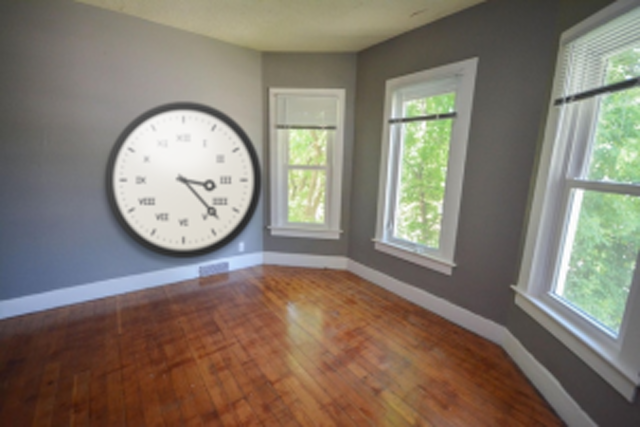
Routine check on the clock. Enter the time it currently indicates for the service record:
3:23
